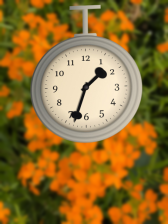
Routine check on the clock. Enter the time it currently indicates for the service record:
1:33
